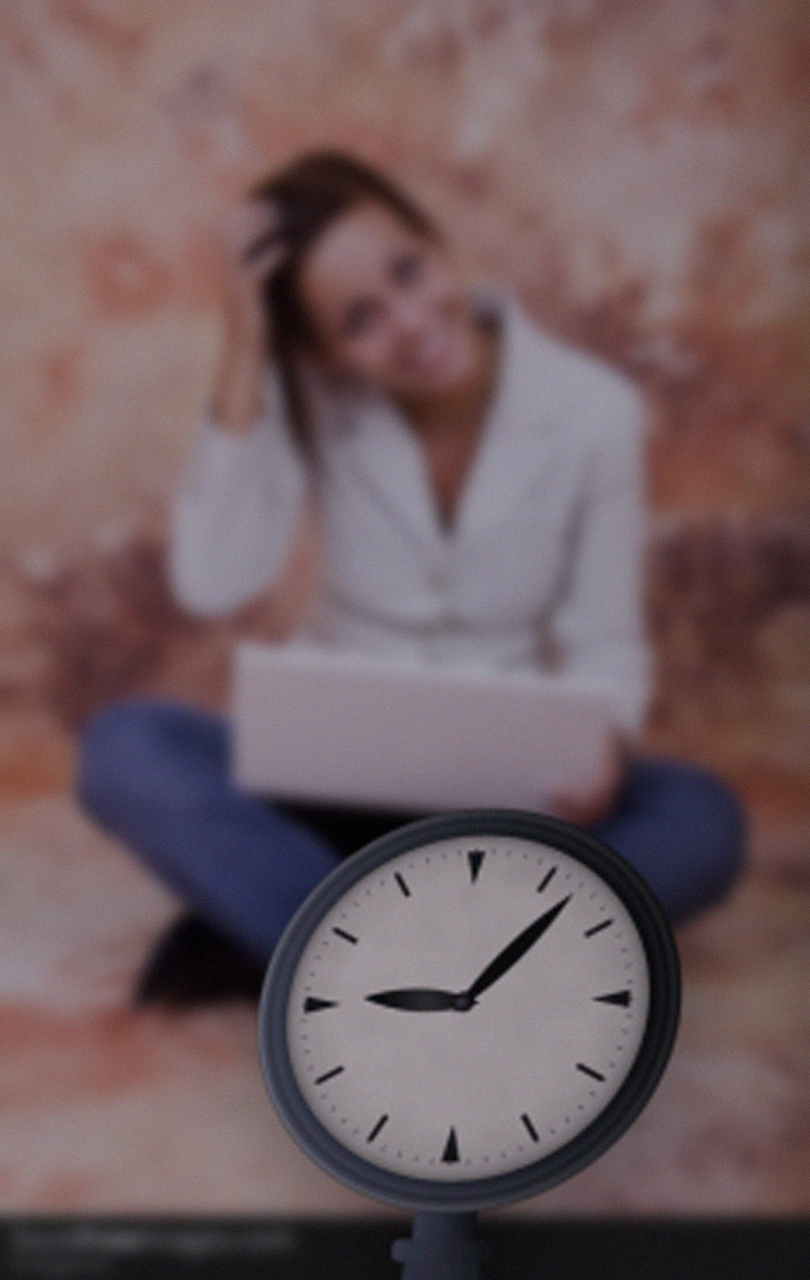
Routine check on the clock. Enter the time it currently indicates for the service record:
9:07
